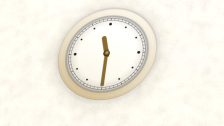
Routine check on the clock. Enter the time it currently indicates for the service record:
11:30
